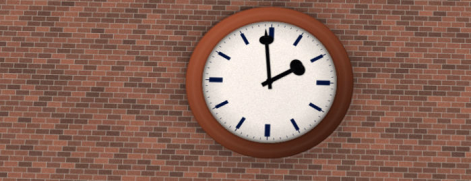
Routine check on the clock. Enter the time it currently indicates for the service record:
1:59
